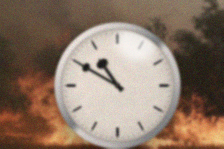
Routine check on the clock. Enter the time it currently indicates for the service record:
10:50
